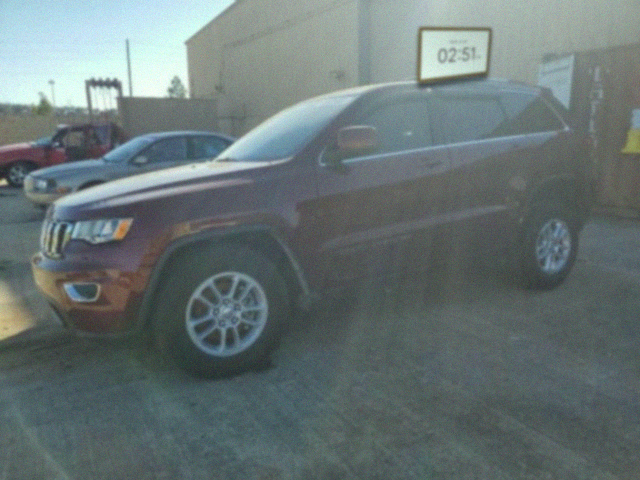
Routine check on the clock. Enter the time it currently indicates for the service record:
2:51
